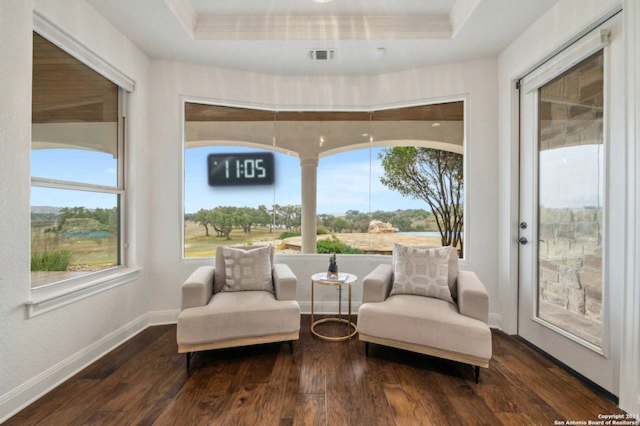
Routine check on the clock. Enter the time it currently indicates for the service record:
11:05
